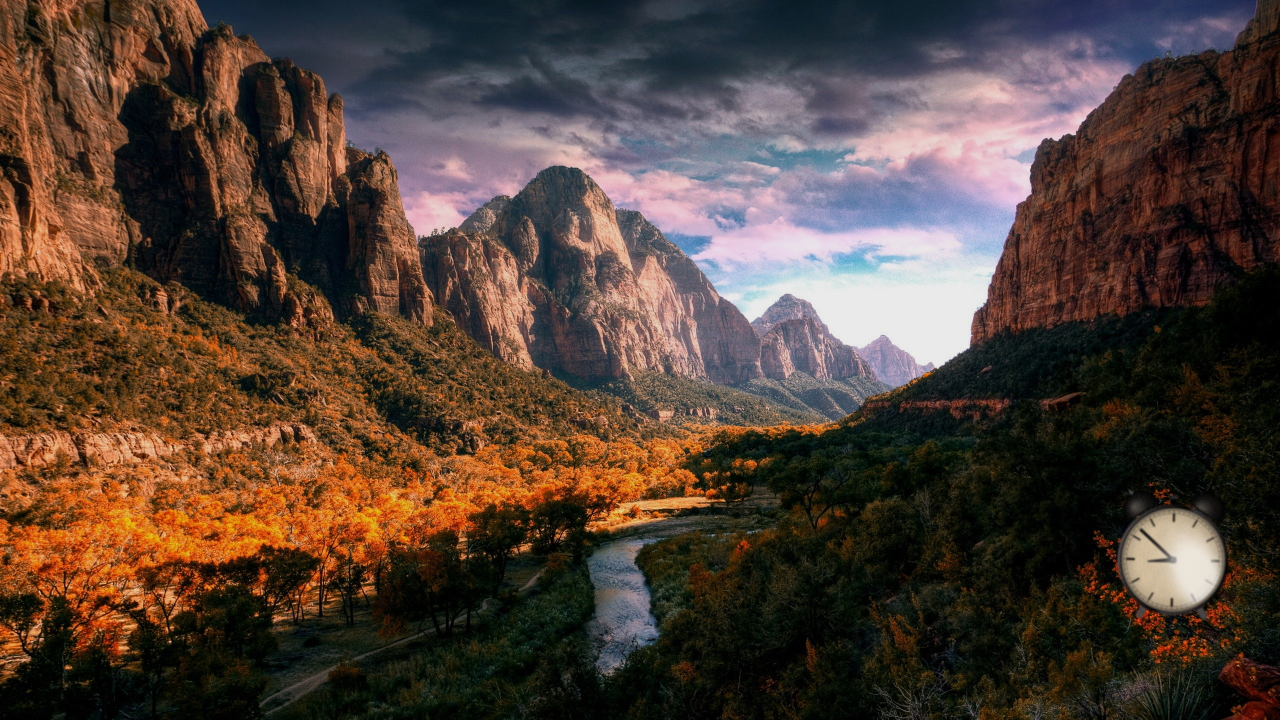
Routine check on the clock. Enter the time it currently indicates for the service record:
8:52
